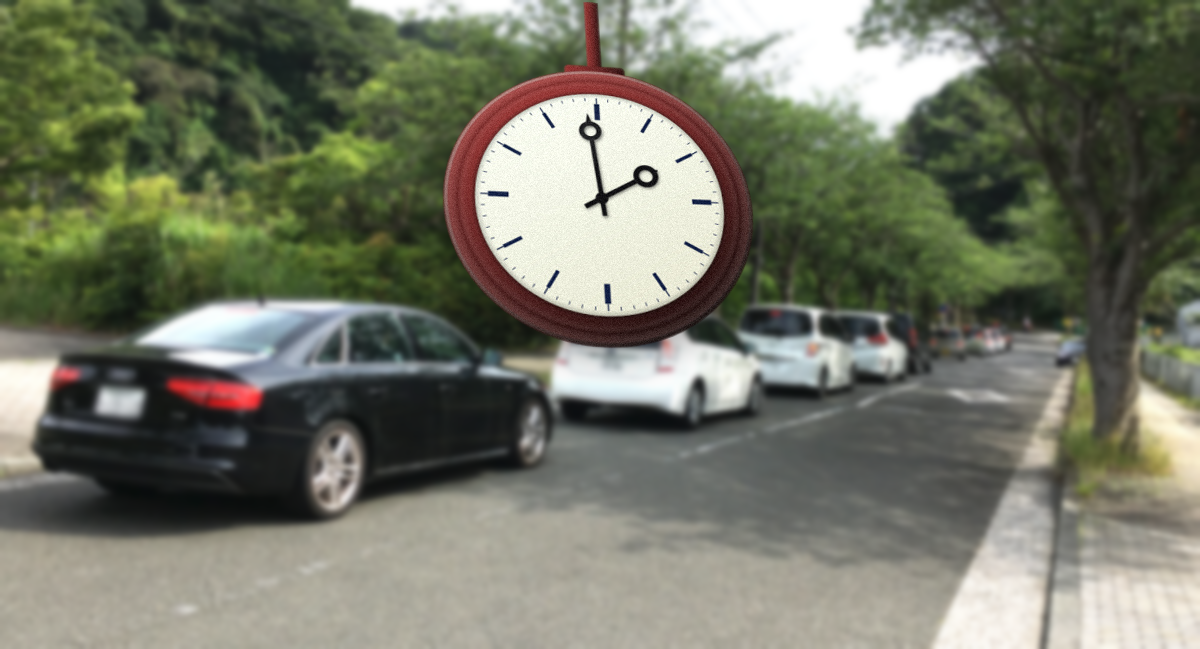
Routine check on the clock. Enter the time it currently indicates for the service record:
1:59
